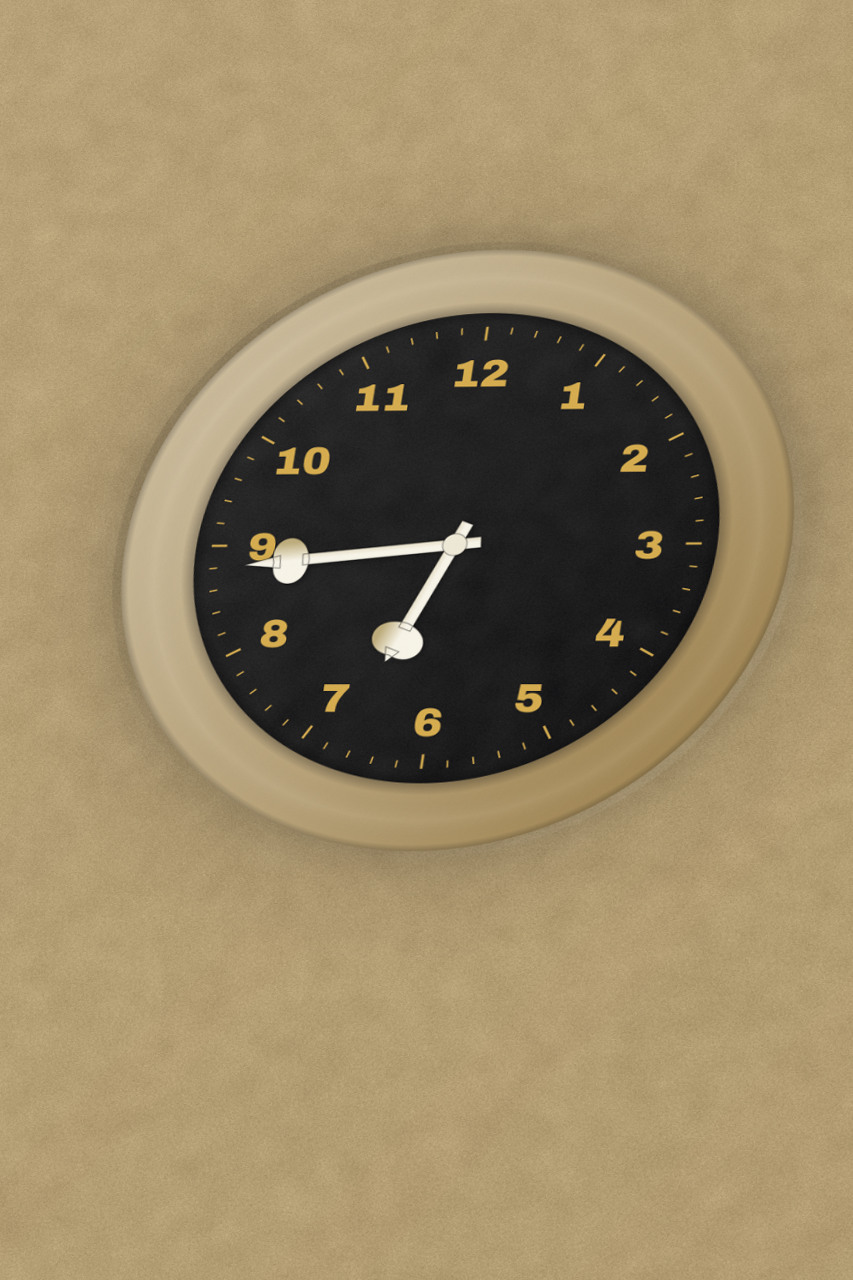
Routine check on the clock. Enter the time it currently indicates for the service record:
6:44
